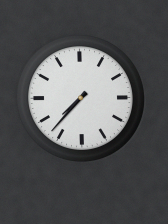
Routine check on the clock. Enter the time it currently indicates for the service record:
7:37
